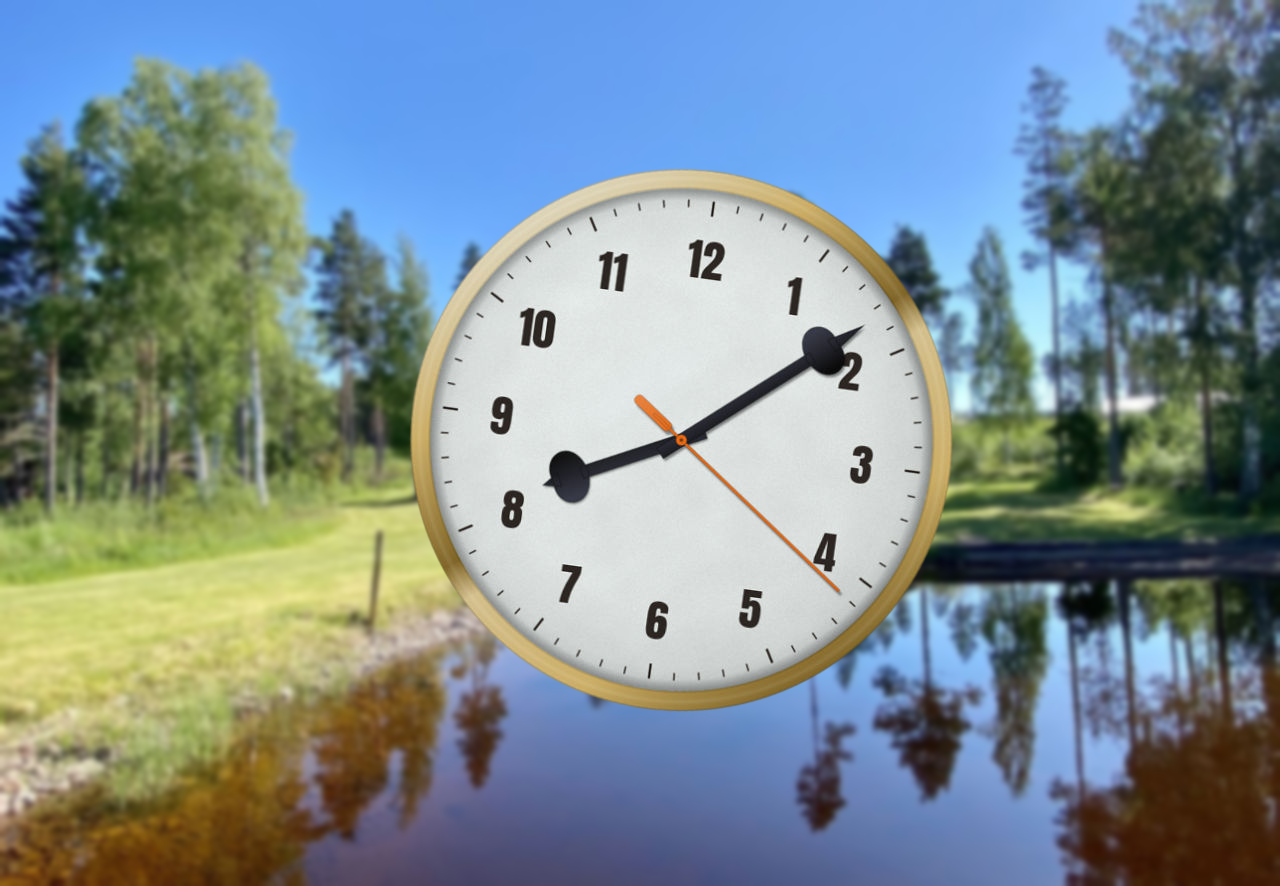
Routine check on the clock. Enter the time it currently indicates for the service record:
8:08:21
